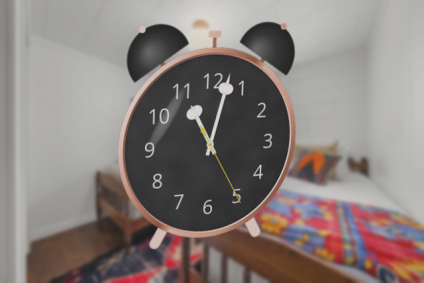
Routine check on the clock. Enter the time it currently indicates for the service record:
11:02:25
